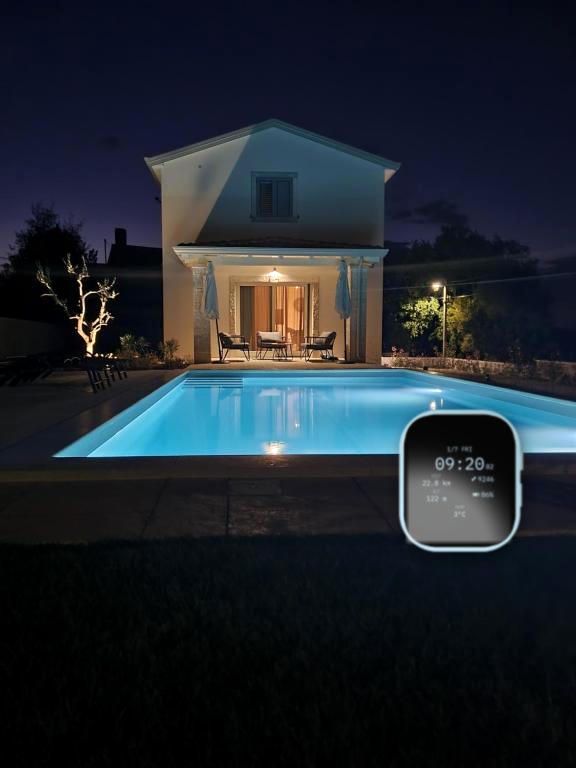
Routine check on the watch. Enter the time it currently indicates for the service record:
9:20
